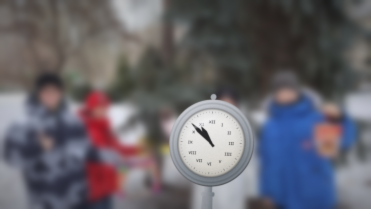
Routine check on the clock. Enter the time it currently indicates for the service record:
10:52
